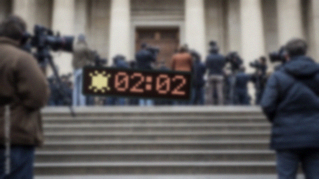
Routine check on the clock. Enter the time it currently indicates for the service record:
2:02
